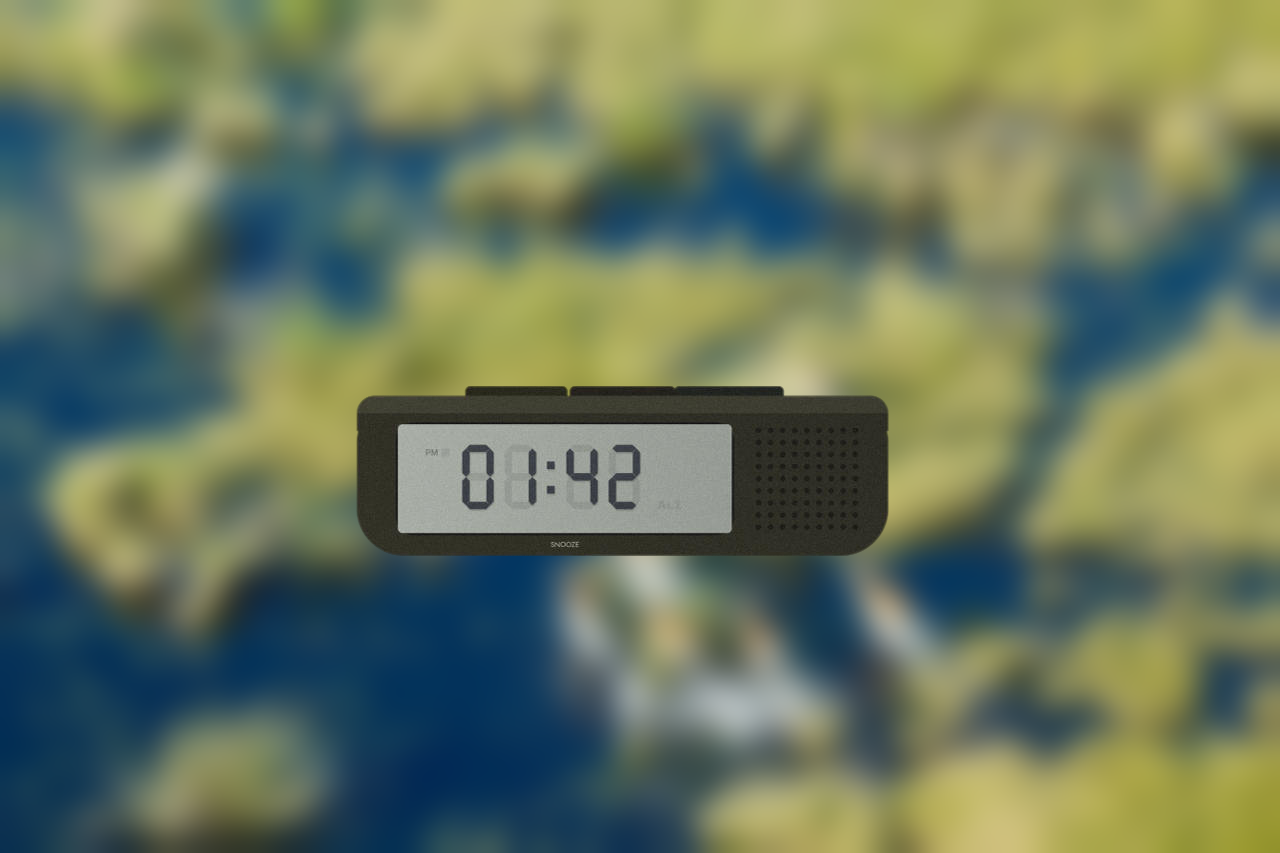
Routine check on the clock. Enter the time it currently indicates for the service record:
1:42
